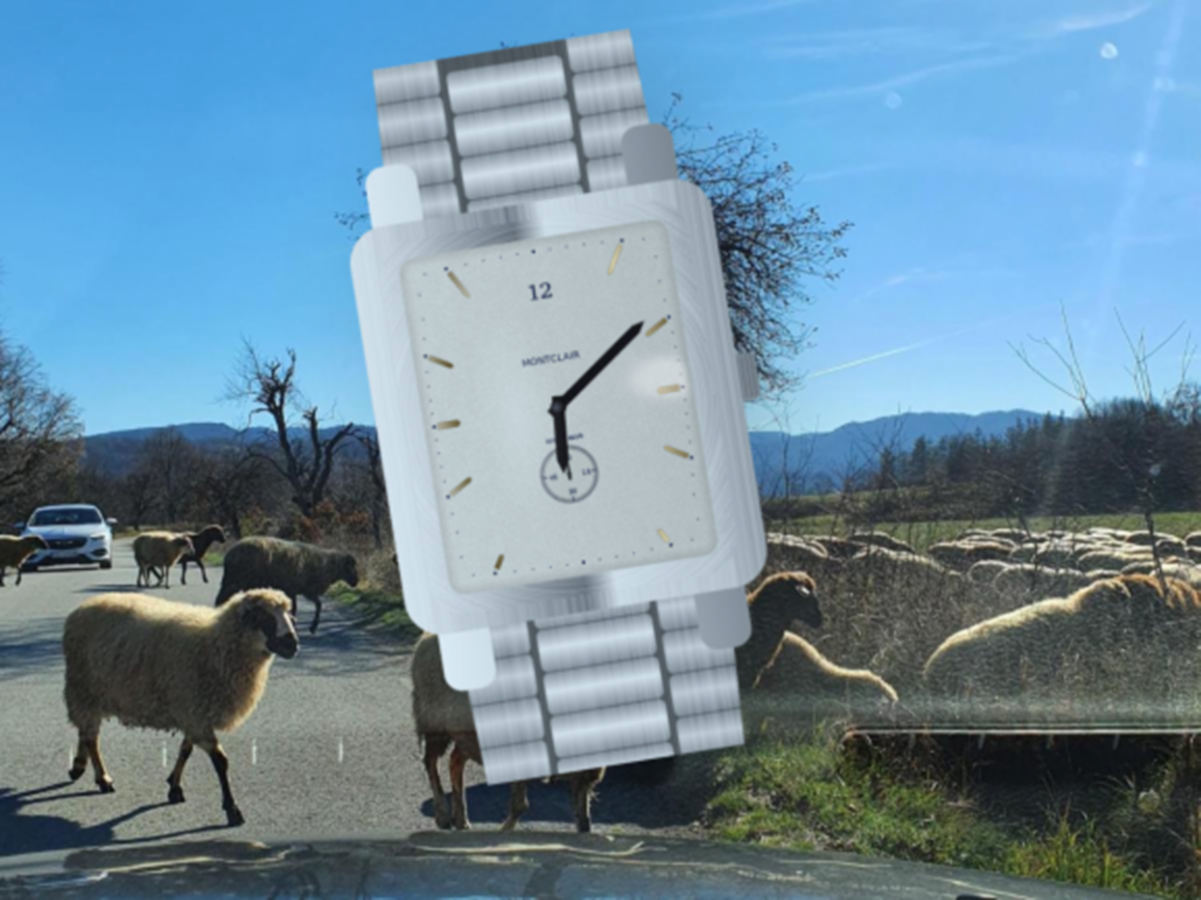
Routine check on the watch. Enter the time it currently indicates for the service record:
6:09
